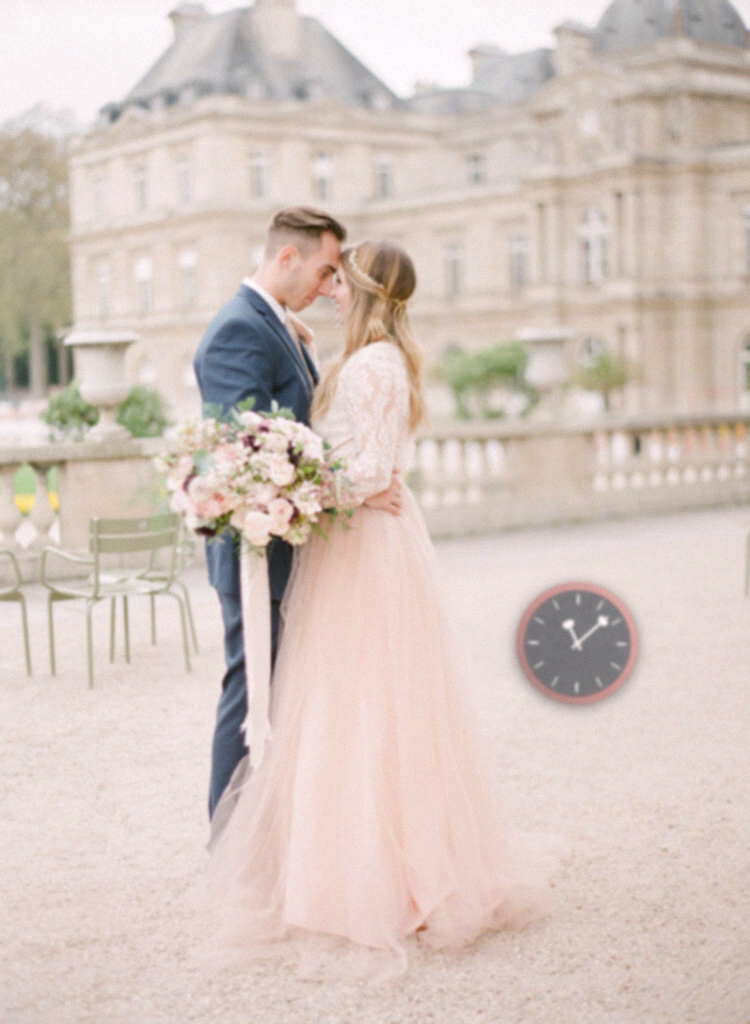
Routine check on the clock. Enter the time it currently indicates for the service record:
11:08
